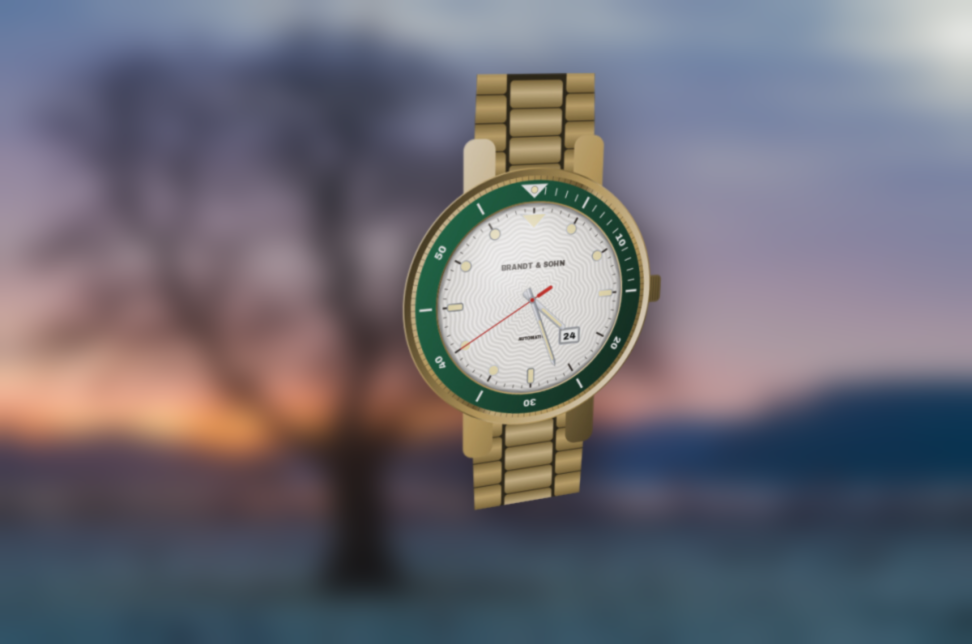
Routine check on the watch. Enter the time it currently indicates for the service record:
4:26:40
